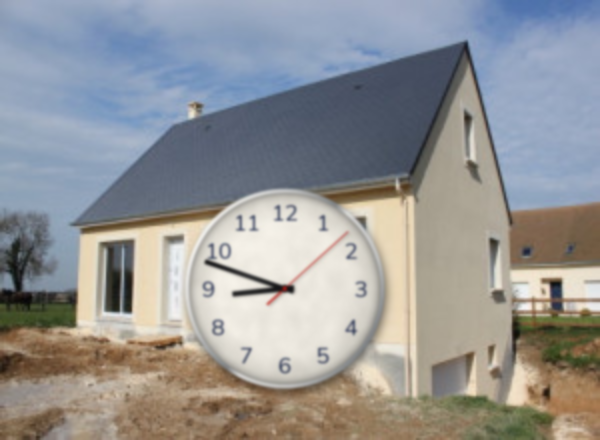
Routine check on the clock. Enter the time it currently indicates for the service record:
8:48:08
